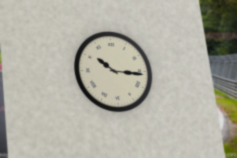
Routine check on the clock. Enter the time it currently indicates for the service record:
10:16
